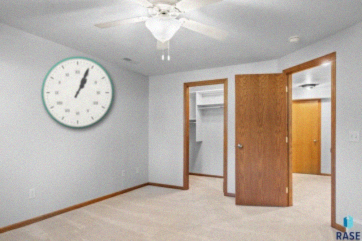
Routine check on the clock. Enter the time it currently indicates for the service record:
1:04
